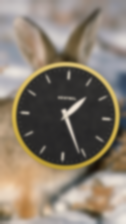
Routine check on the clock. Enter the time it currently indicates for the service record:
1:26
